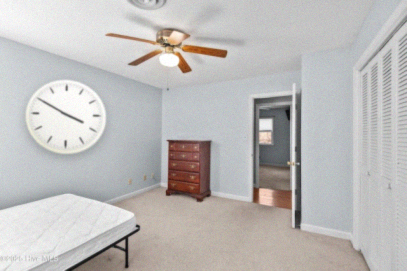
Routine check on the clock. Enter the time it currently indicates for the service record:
3:50
